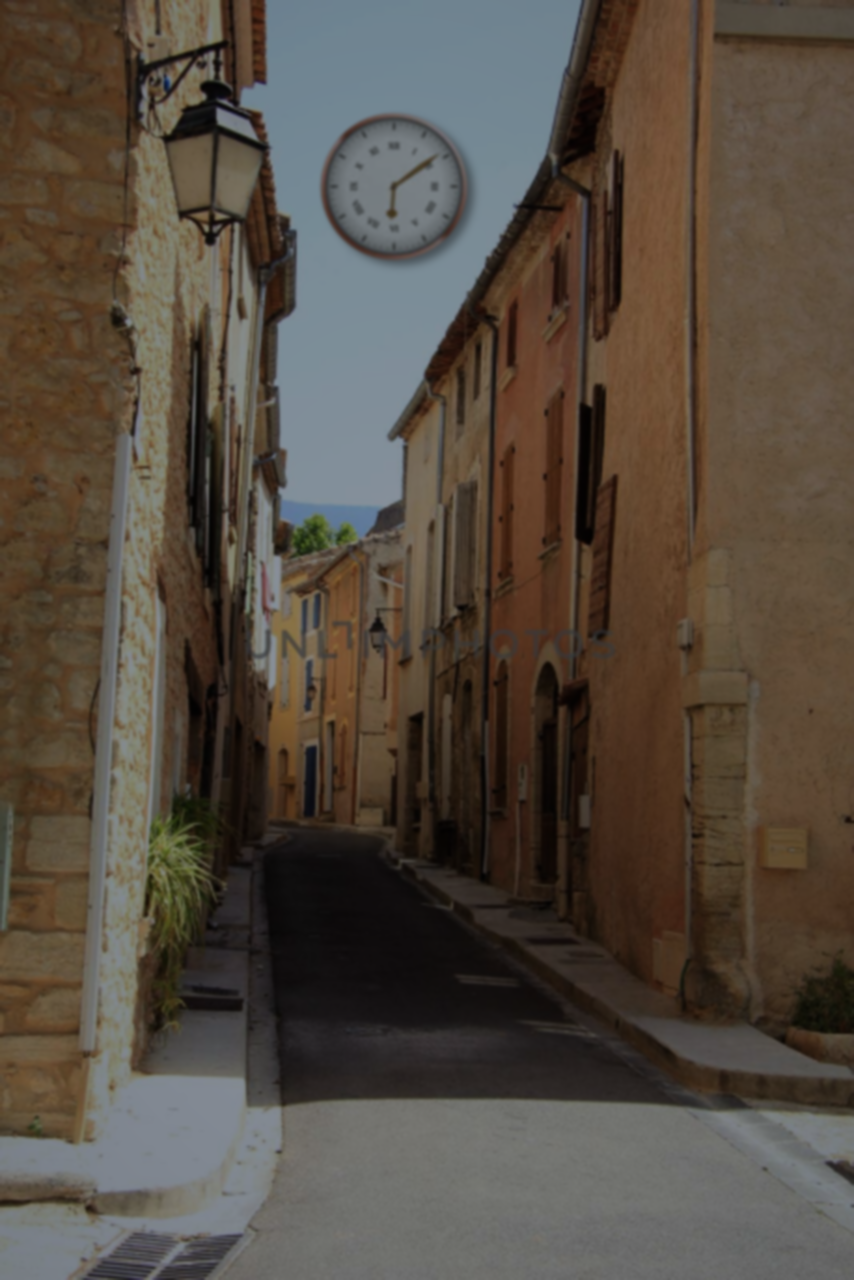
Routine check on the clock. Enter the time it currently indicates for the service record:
6:09
